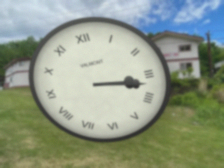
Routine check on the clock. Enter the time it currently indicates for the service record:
3:17
